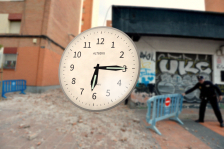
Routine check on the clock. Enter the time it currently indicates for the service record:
6:15
